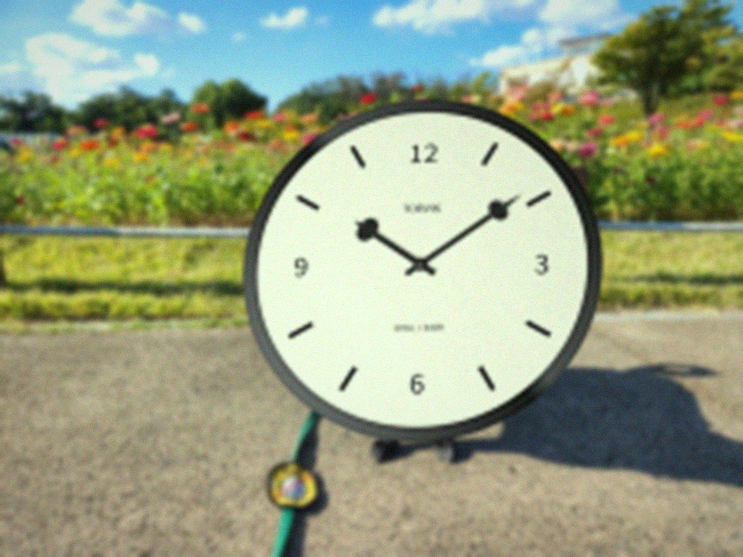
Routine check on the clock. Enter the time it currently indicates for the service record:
10:09
